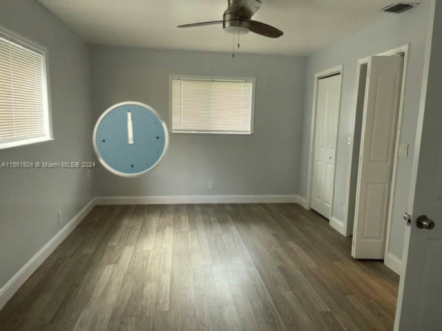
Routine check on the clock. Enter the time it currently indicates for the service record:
12:00
